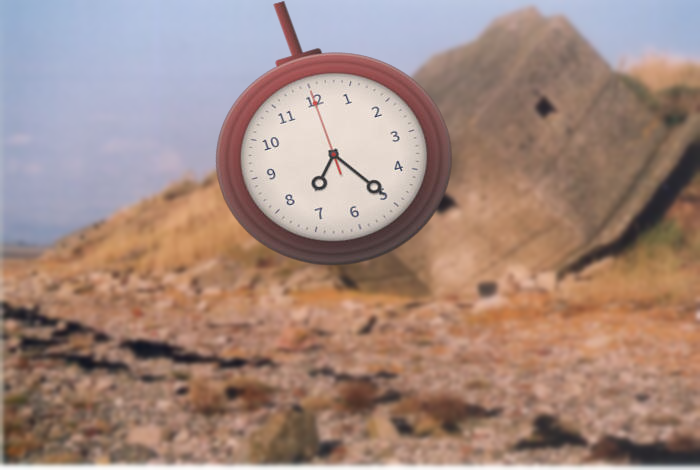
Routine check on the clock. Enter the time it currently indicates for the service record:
7:25:00
